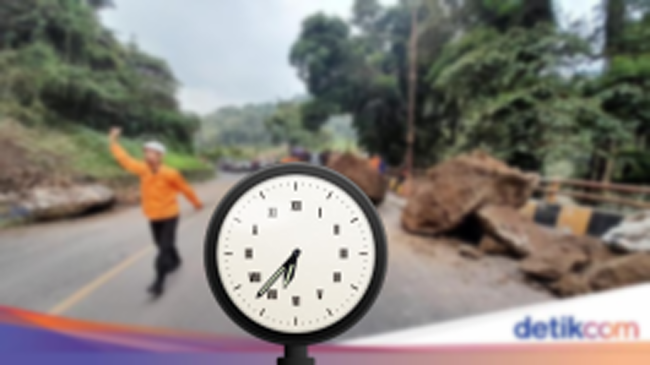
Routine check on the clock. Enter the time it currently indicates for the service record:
6:37
